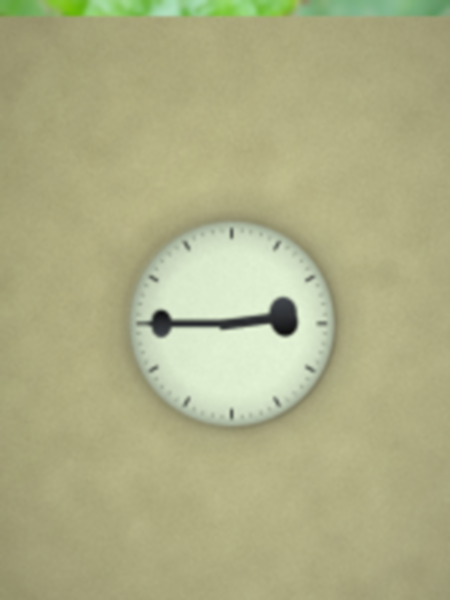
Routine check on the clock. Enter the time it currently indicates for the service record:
2:45
